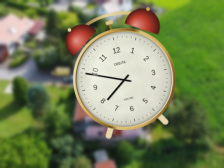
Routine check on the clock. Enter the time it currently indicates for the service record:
7:49
